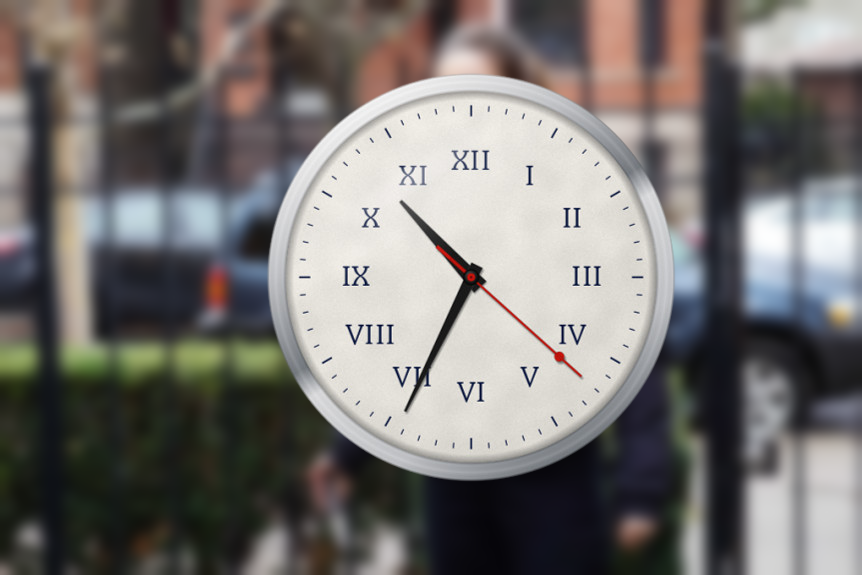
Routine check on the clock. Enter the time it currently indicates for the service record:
10:34:22
